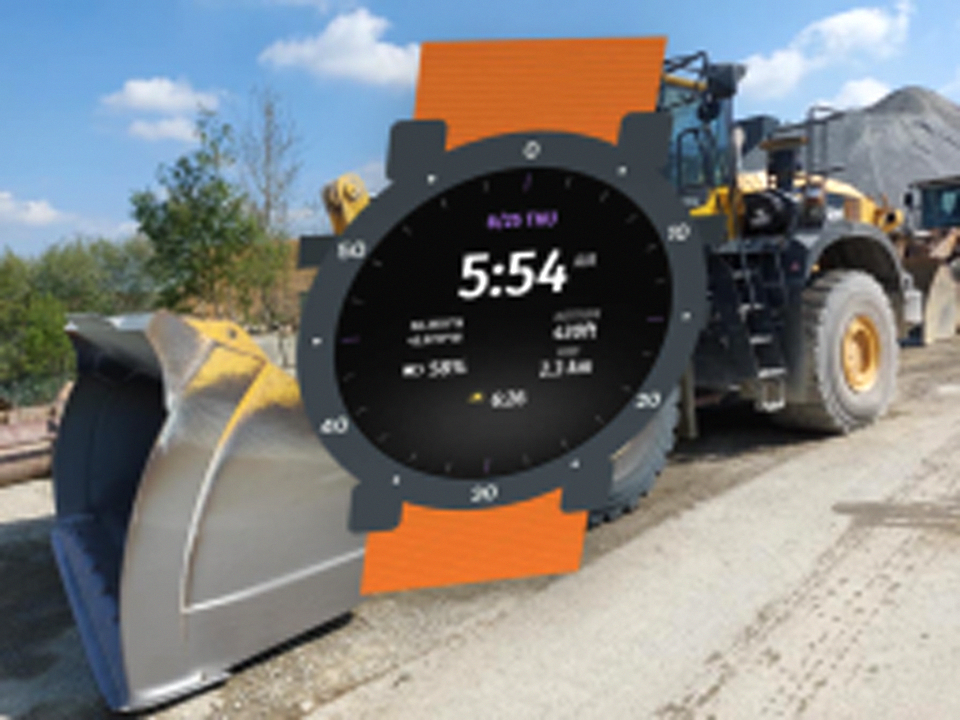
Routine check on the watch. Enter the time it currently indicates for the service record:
5:54
